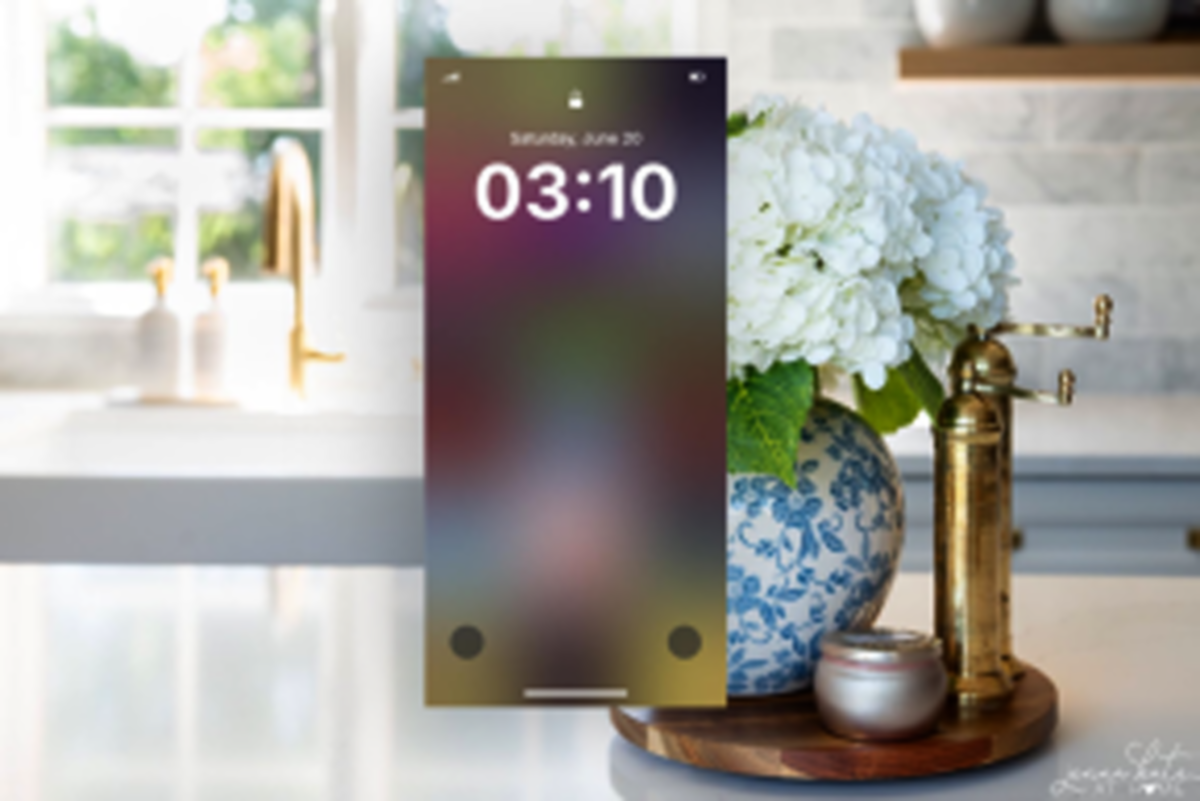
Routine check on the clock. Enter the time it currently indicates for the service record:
3:10
